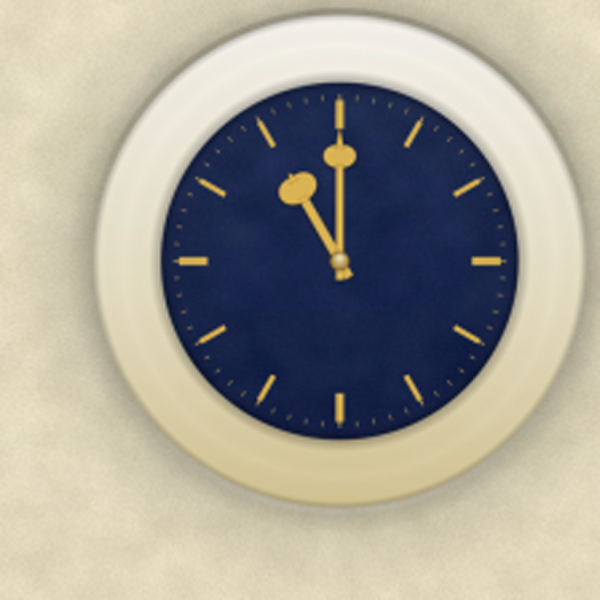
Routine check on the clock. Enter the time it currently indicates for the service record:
11:00
